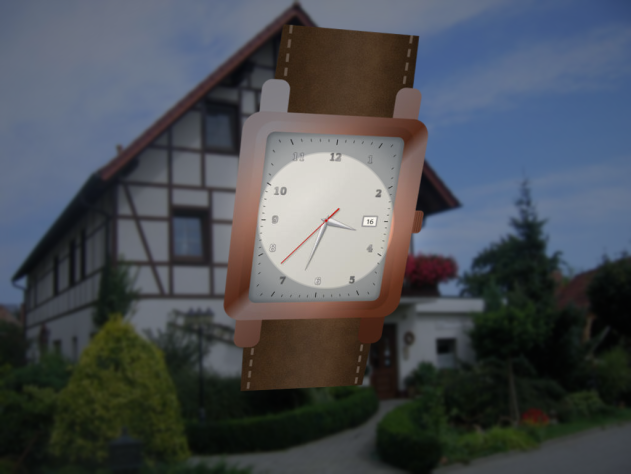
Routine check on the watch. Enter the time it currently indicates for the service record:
3:32:37
